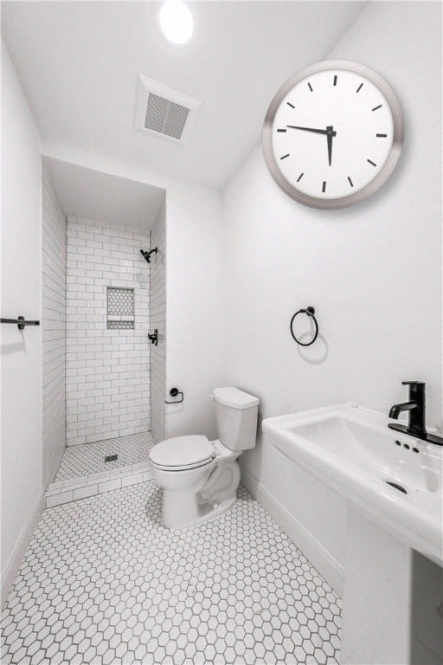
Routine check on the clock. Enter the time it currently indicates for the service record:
5:46
